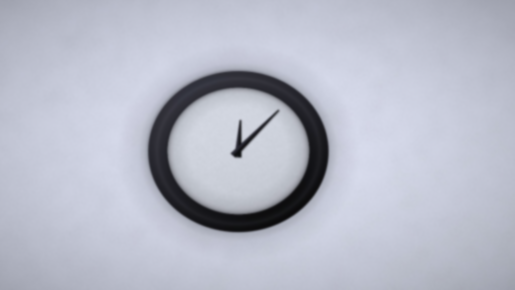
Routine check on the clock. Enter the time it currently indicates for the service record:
12:07
